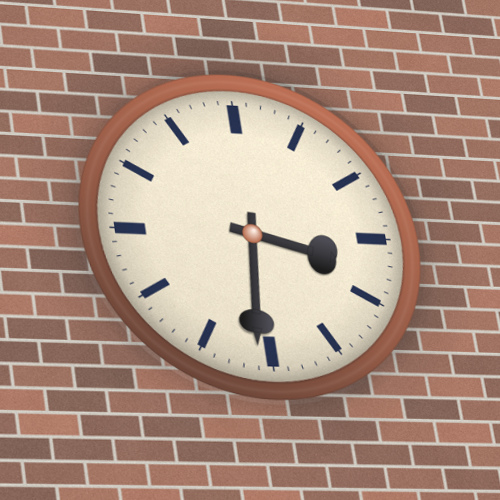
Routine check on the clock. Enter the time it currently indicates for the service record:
3:31
